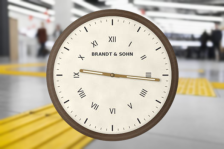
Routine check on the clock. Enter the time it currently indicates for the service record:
9:16
